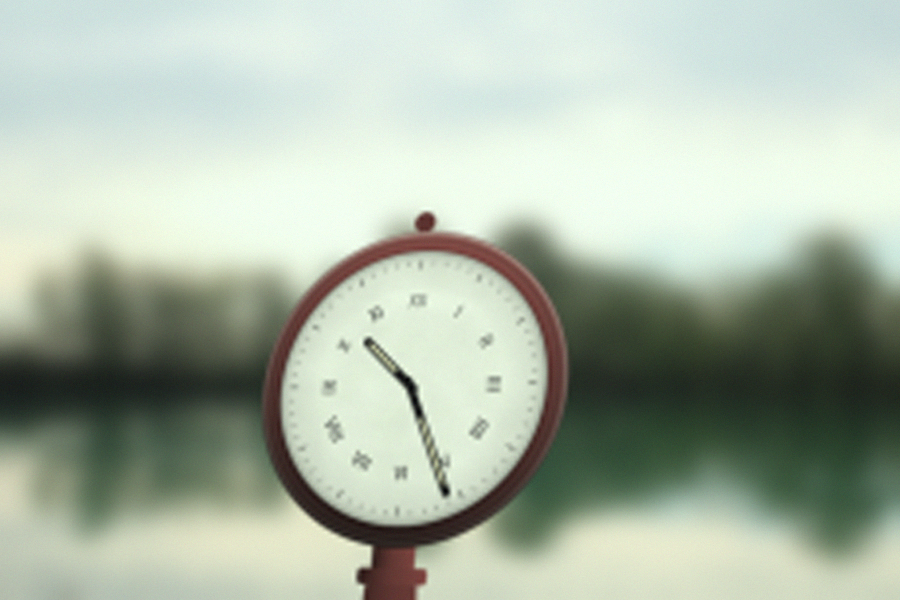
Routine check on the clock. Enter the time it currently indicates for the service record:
10:26
